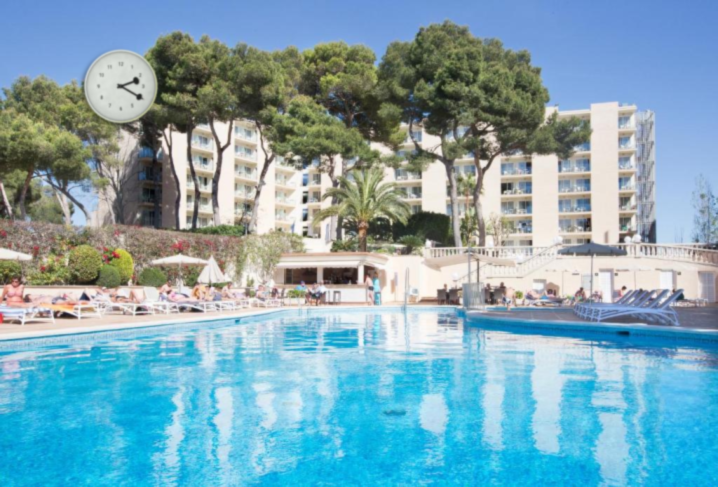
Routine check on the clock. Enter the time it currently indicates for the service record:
2:20
